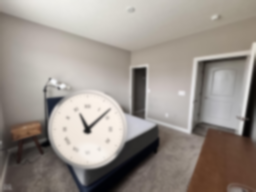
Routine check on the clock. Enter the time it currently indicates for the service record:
11:08
